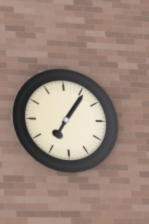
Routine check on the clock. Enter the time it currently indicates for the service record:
7:06
